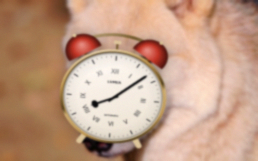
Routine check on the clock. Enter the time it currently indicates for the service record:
8:08
